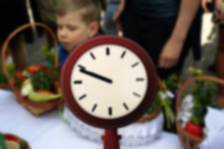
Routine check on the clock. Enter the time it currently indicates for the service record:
9:49
